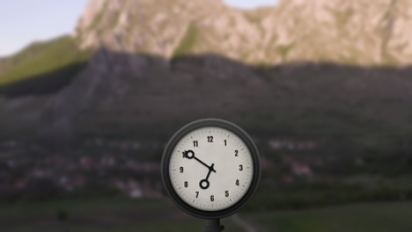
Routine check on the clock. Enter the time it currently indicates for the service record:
6:51
